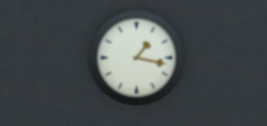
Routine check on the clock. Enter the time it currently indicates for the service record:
1:17
